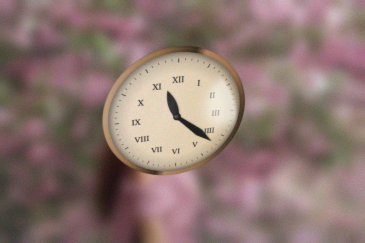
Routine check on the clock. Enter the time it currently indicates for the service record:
11:22
